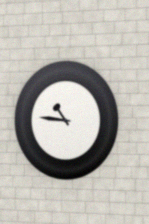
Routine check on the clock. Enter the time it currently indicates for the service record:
10:46
